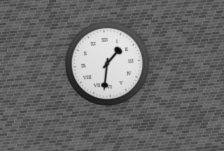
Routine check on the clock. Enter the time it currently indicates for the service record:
1:32
